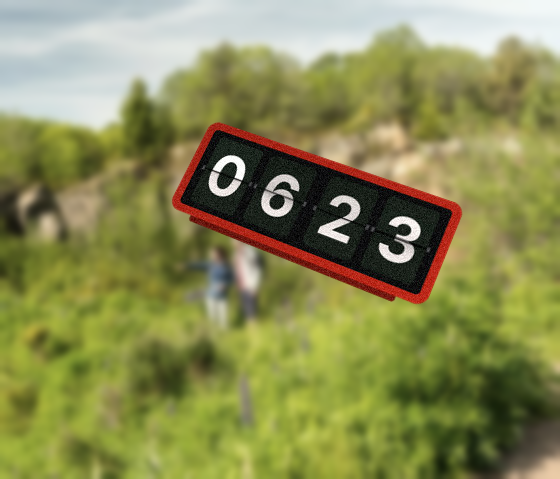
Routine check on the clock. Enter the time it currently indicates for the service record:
6:23
